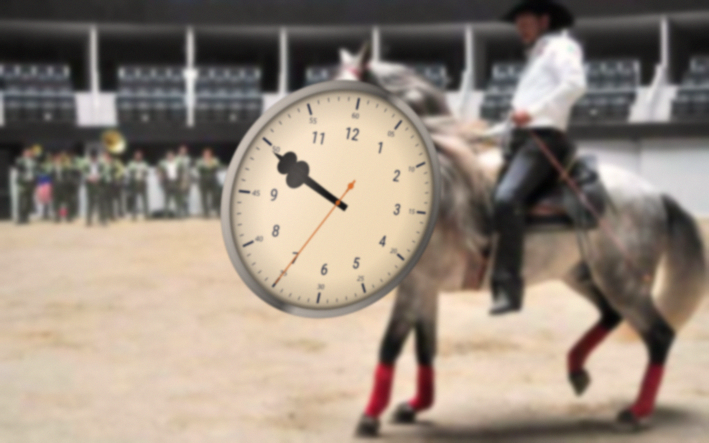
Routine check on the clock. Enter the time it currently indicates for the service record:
9:49:35
